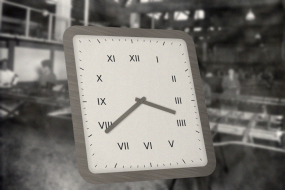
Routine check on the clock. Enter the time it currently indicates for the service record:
3:39
